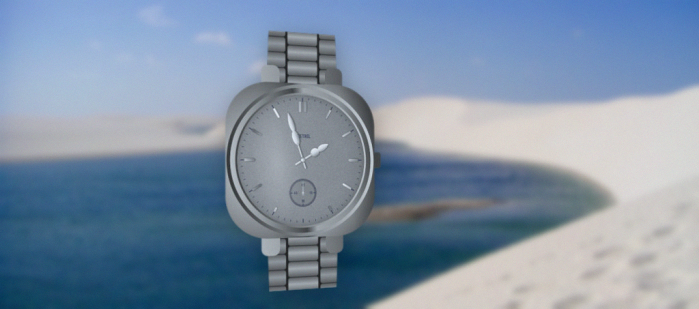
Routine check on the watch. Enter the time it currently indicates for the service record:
1:57
